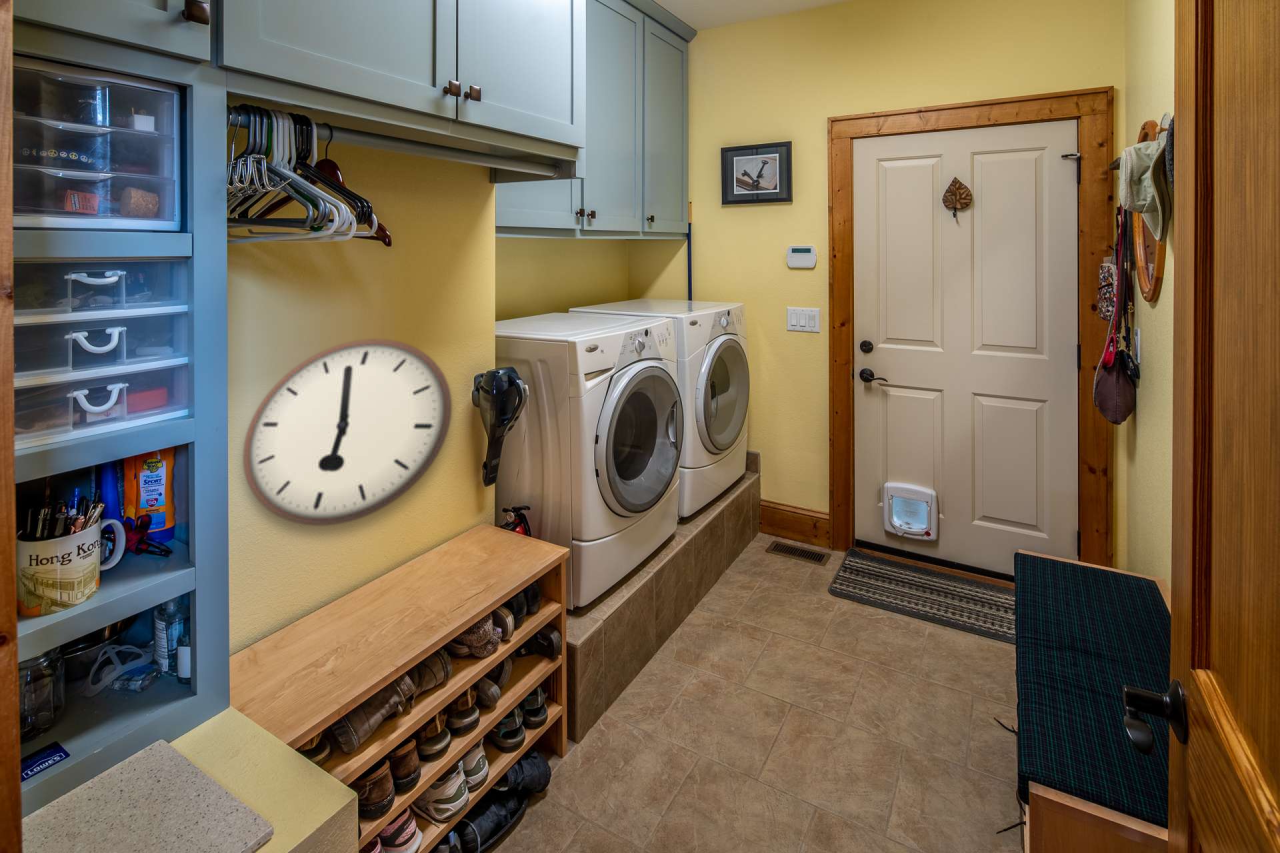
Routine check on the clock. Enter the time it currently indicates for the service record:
5:58
